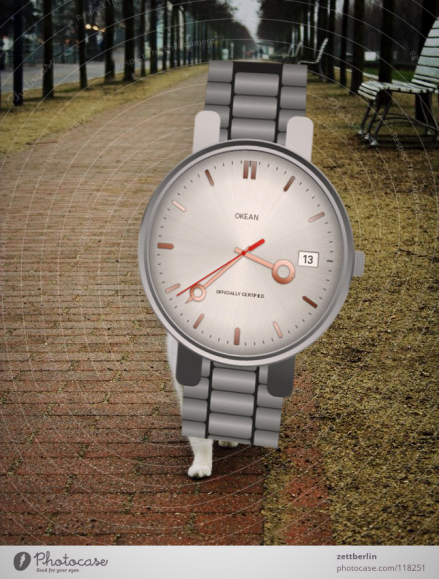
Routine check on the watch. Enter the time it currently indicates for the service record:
3:37:39
